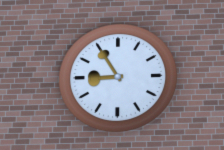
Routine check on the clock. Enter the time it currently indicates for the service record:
8:55
